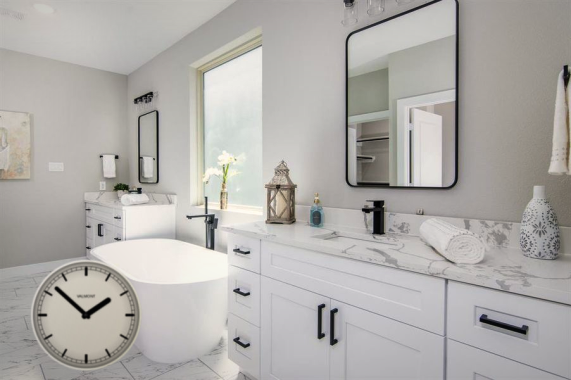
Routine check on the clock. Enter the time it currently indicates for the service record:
1:52
